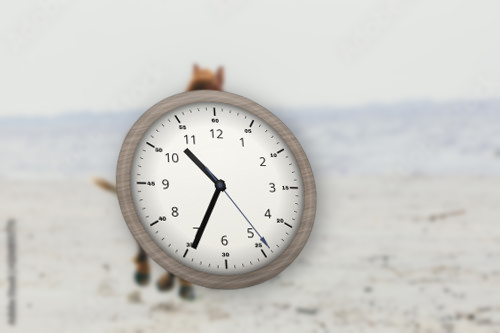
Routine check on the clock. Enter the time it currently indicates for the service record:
10:34:24
